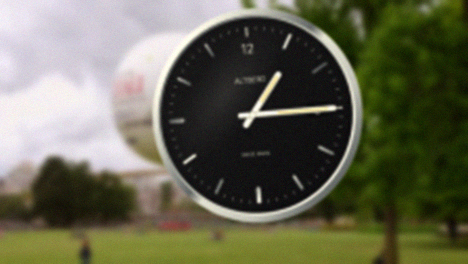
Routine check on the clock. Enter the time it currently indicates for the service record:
1:15
